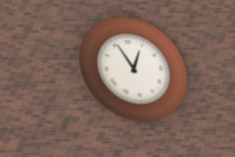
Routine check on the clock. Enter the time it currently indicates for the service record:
12:56
